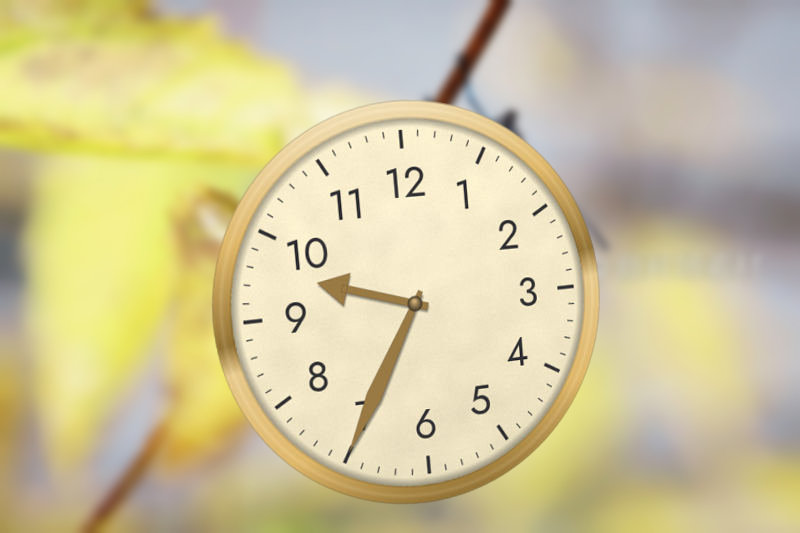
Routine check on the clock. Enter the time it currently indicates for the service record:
9:35
